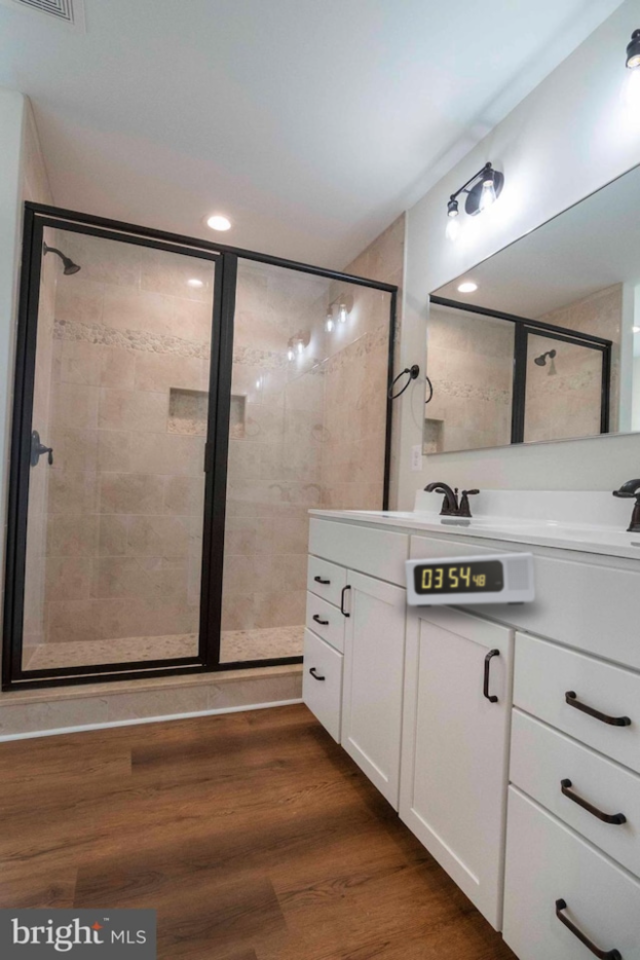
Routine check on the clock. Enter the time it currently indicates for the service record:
3:54
